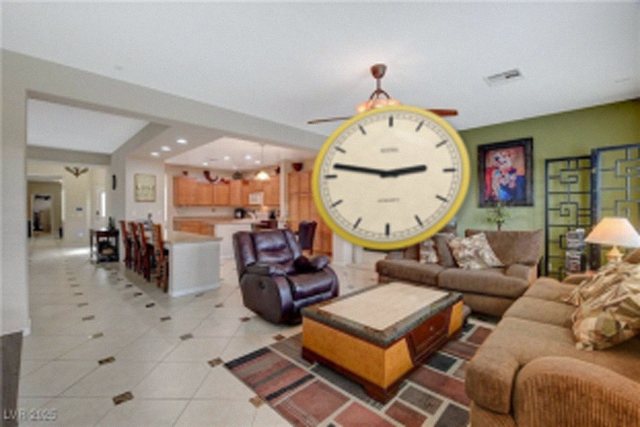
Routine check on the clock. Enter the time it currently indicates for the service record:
2:47
